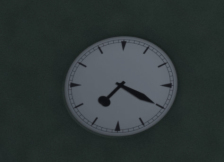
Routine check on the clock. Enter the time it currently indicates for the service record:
7:20
